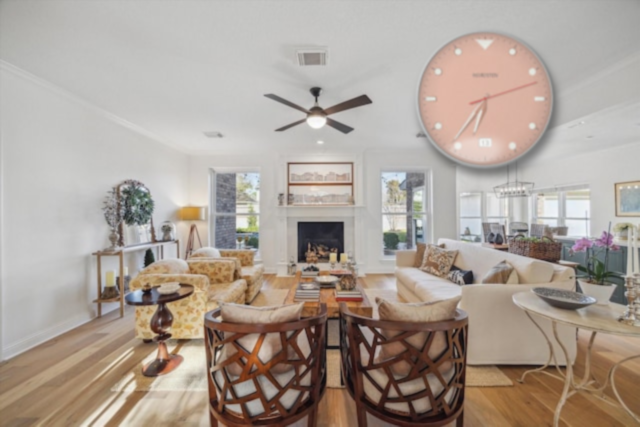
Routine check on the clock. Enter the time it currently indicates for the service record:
6:36:12
